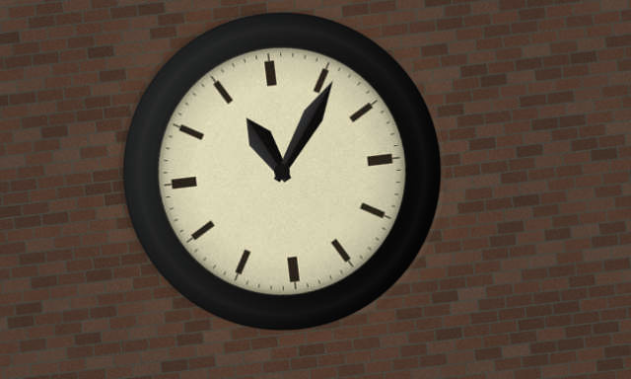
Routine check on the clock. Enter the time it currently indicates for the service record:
11:06
